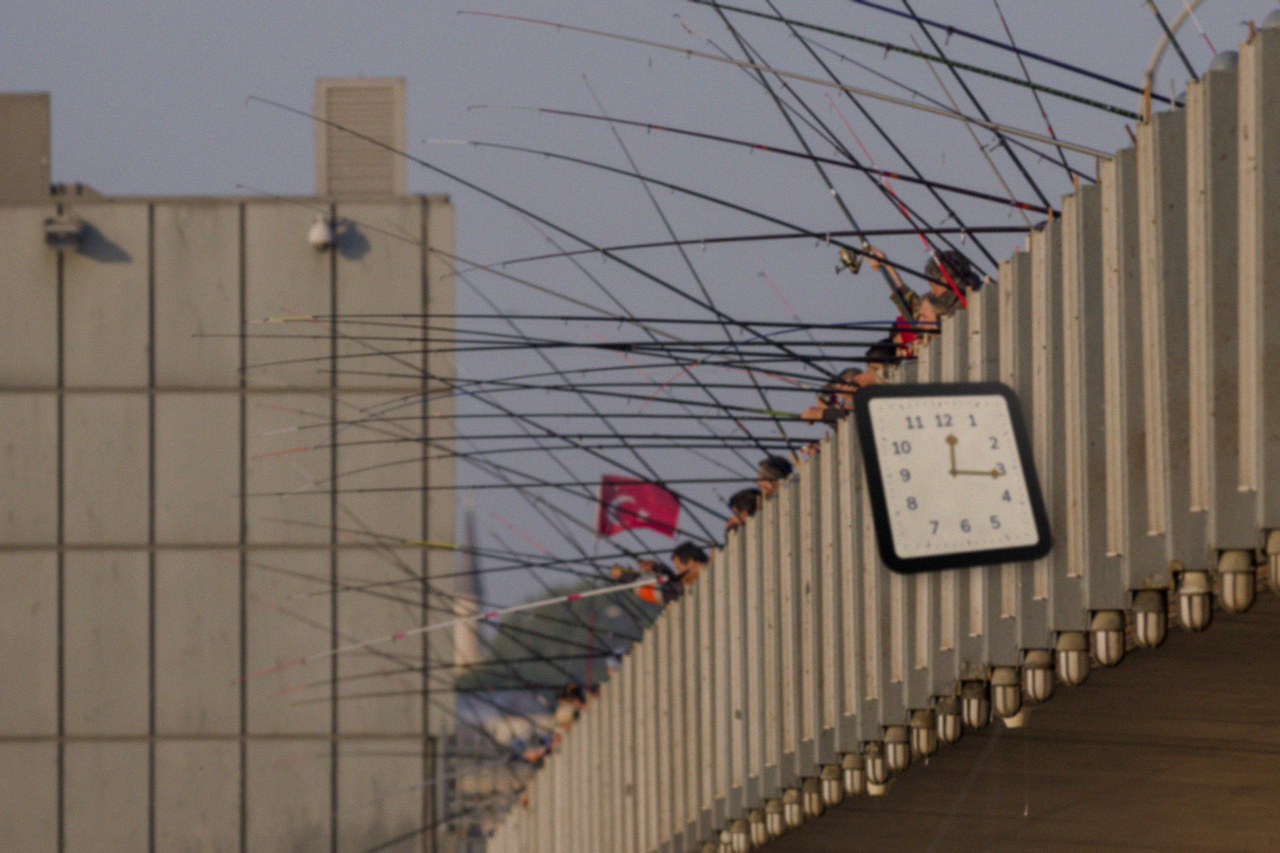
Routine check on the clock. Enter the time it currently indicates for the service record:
12:16
